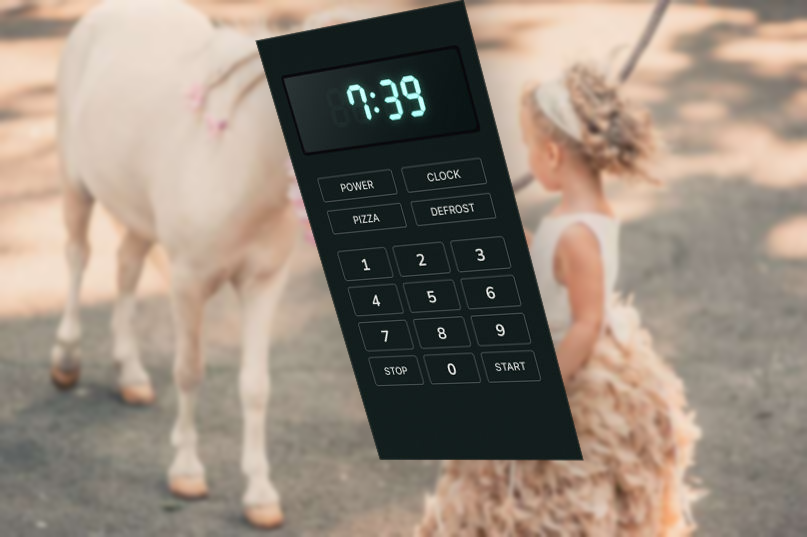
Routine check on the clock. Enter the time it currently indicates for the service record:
7:39
